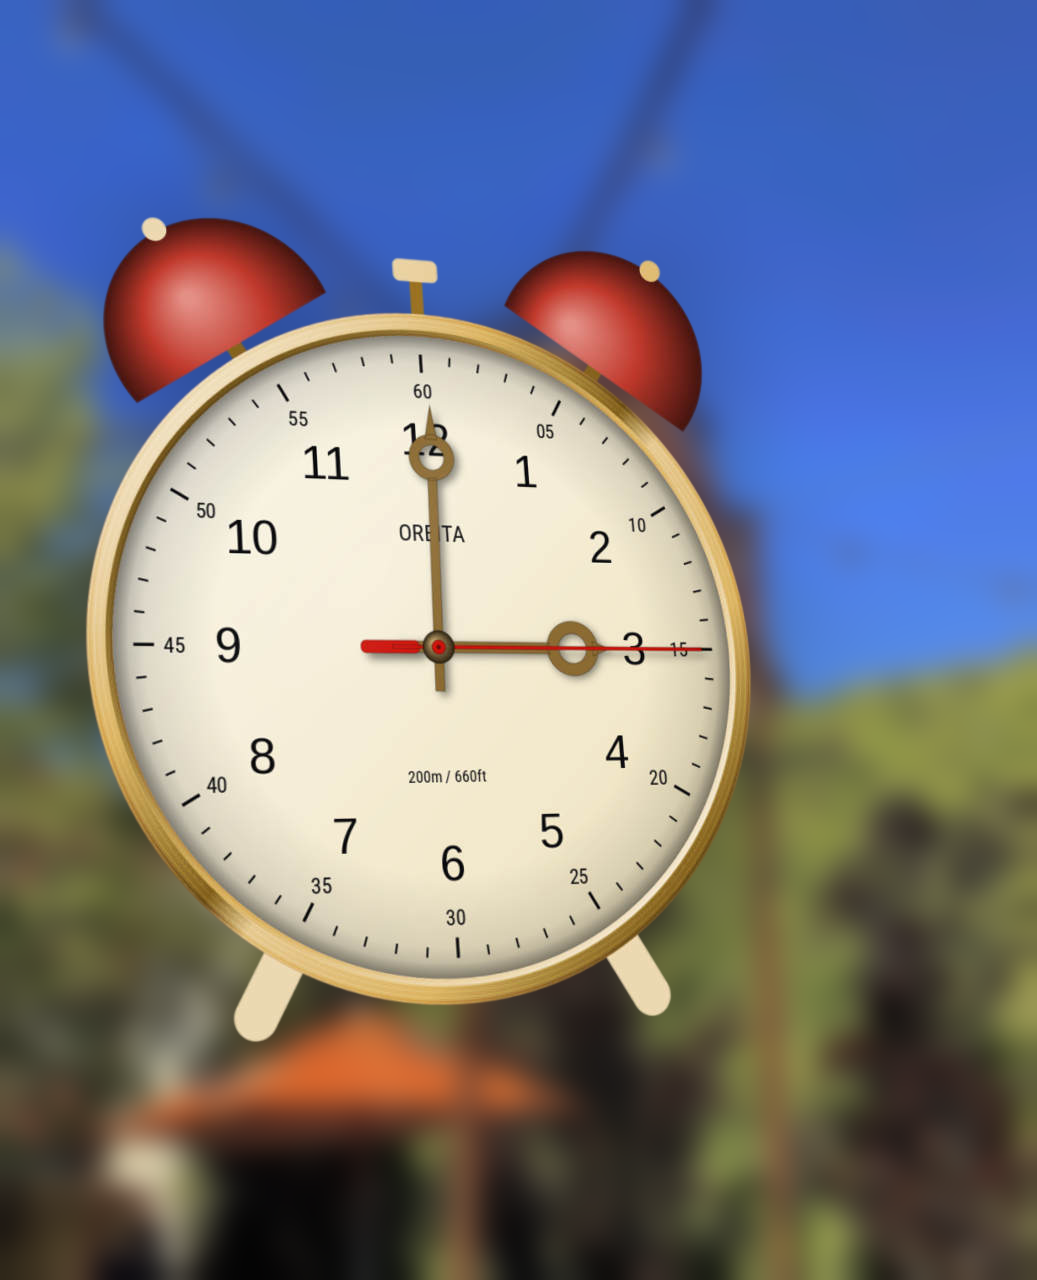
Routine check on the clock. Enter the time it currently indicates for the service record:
3:00:15
